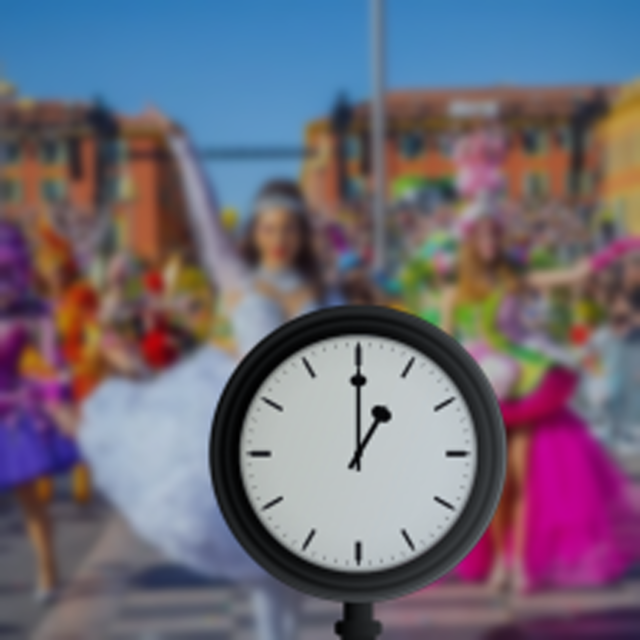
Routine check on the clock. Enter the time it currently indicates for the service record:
1:00
